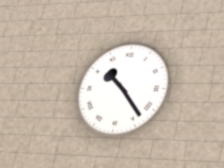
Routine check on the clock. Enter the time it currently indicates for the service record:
10:23
